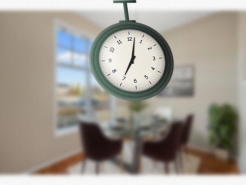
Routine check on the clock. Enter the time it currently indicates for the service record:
7:02
